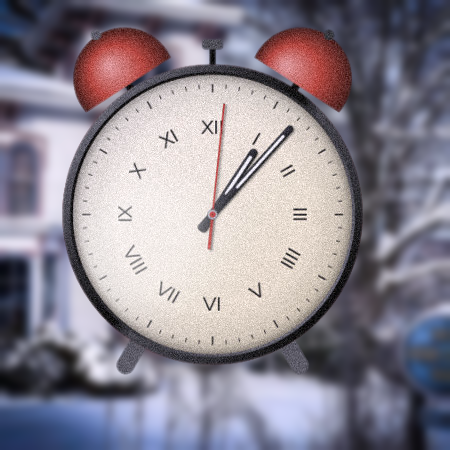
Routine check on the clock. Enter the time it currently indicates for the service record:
1:07:01
